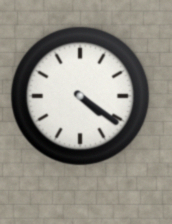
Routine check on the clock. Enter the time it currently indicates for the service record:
4:21
